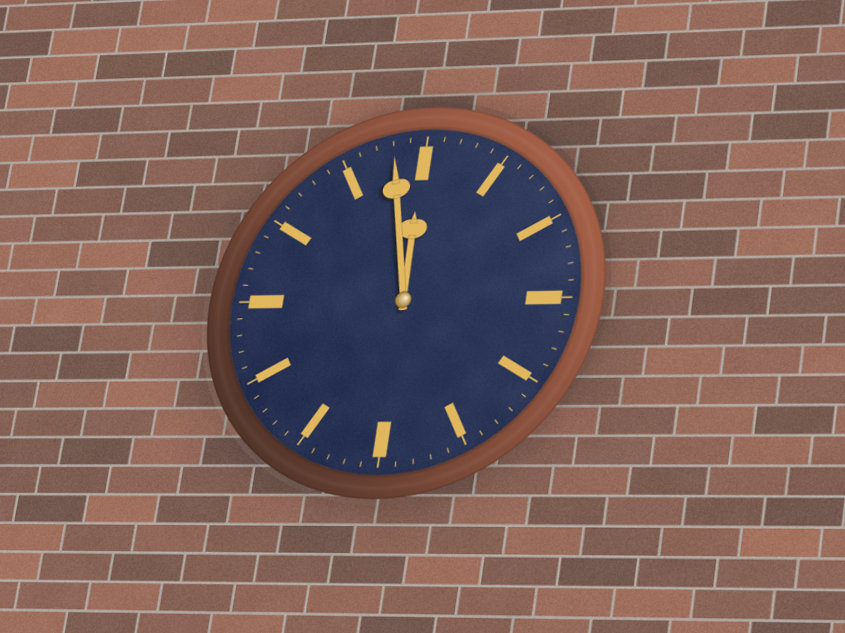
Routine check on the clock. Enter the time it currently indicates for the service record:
11:58
